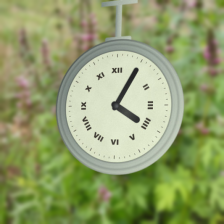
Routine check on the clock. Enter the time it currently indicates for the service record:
4:05
